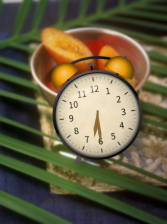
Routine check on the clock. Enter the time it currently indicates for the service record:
6:30
